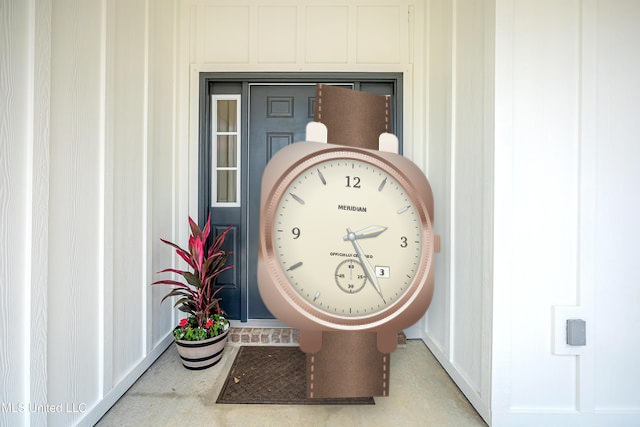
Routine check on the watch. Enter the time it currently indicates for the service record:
2:25
